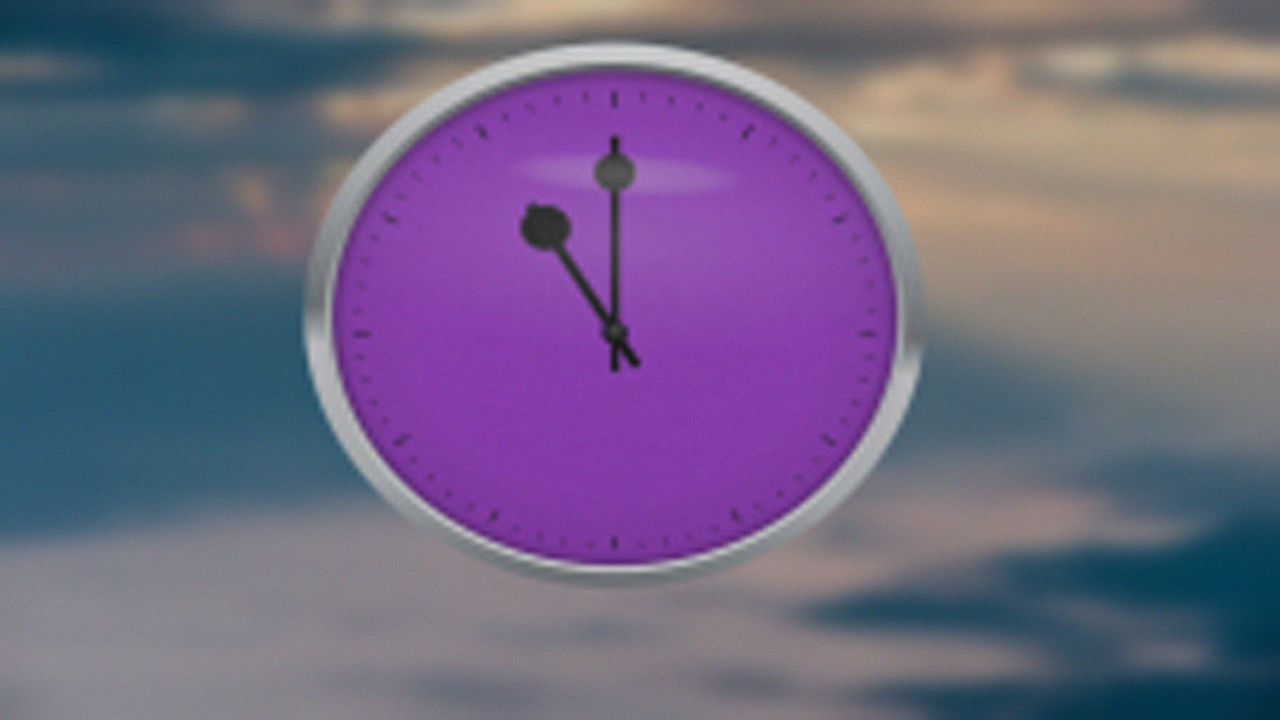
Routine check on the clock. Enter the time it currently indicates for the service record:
11:00
